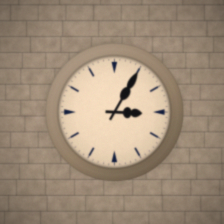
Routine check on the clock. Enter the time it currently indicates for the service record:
3:05
